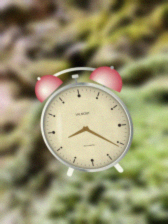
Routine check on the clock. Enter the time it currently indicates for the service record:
8:21
